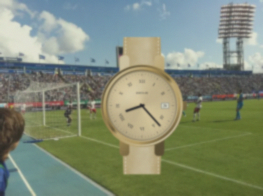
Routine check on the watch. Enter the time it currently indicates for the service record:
8:23
